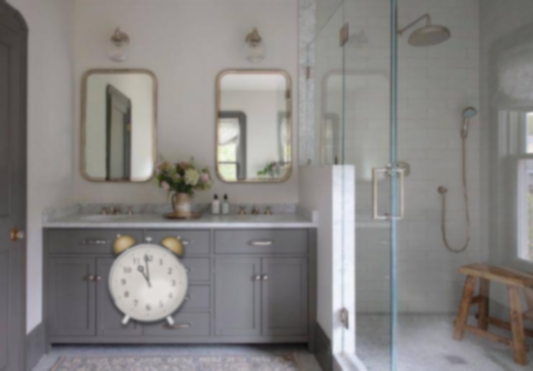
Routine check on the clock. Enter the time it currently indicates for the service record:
10:59
